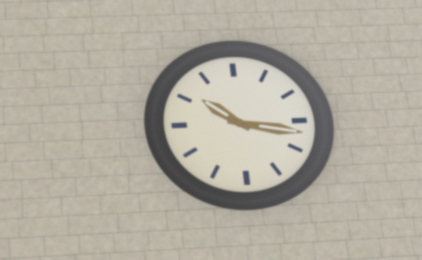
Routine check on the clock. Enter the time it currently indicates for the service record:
10:17
